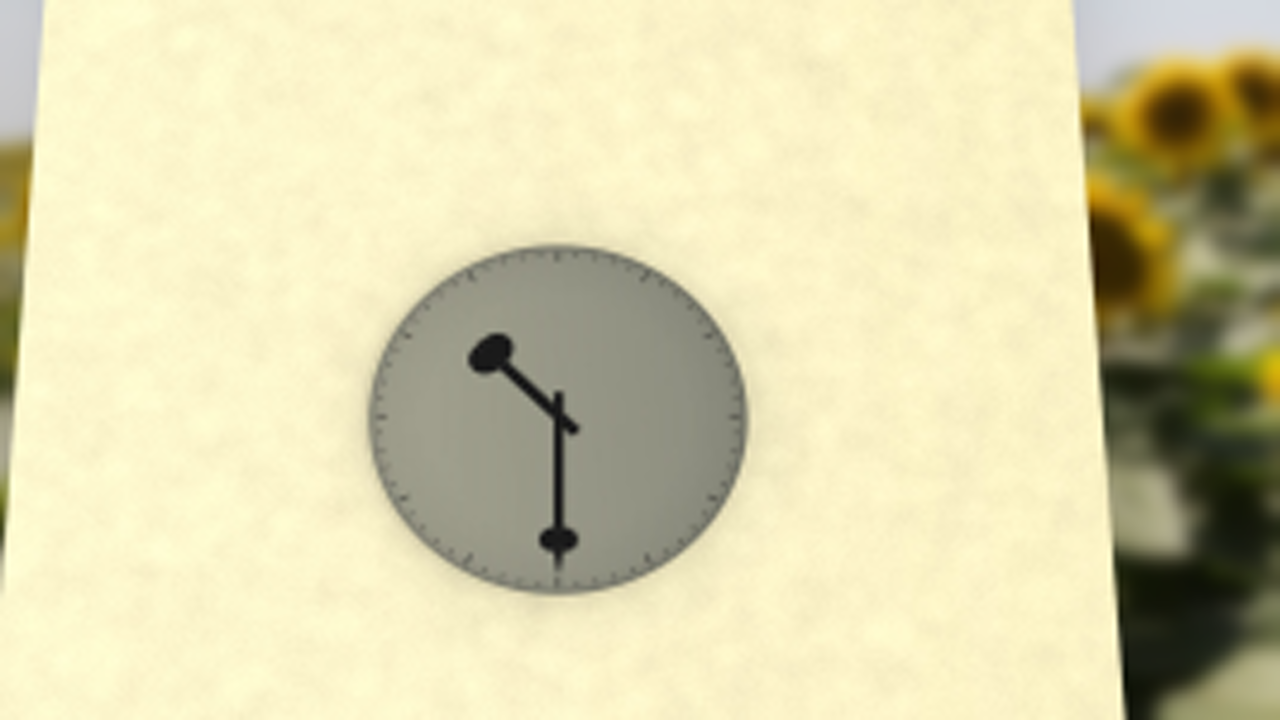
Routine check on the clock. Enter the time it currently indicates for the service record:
10:30
